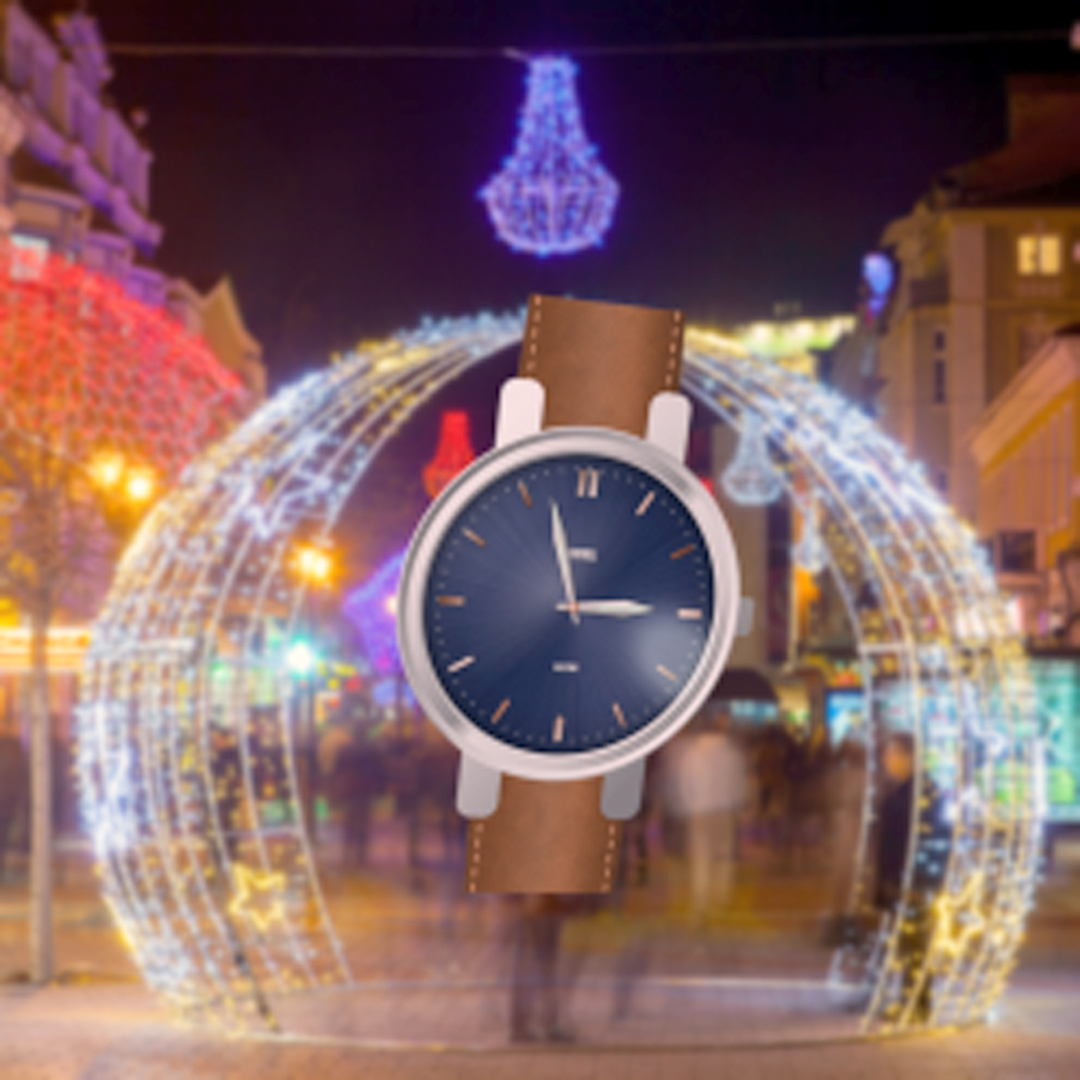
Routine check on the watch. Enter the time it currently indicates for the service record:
2:57
